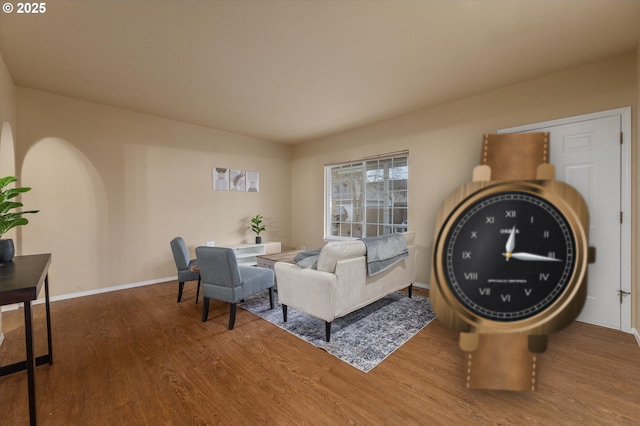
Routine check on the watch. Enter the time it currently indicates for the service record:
12:16
